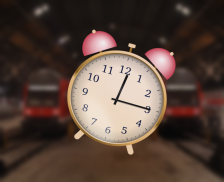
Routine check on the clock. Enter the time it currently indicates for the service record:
12:15
